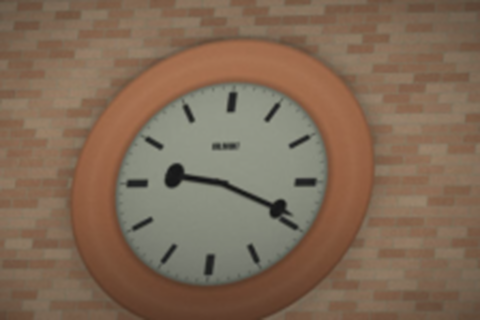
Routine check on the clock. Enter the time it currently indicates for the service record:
9:19
